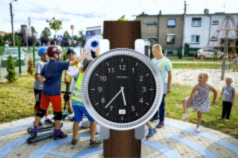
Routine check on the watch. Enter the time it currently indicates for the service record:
5:37
